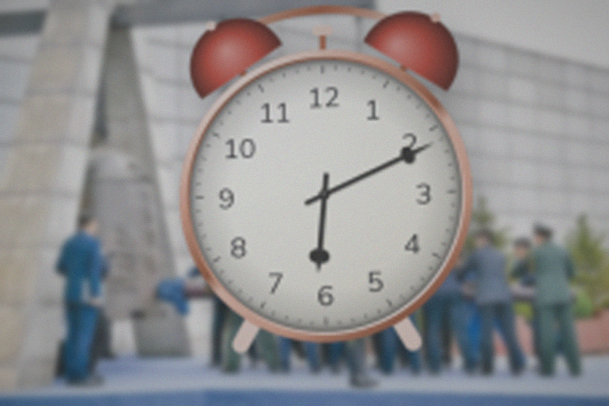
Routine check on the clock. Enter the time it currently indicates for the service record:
6:11
